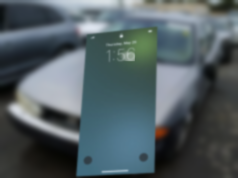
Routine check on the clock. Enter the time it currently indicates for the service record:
1:56
